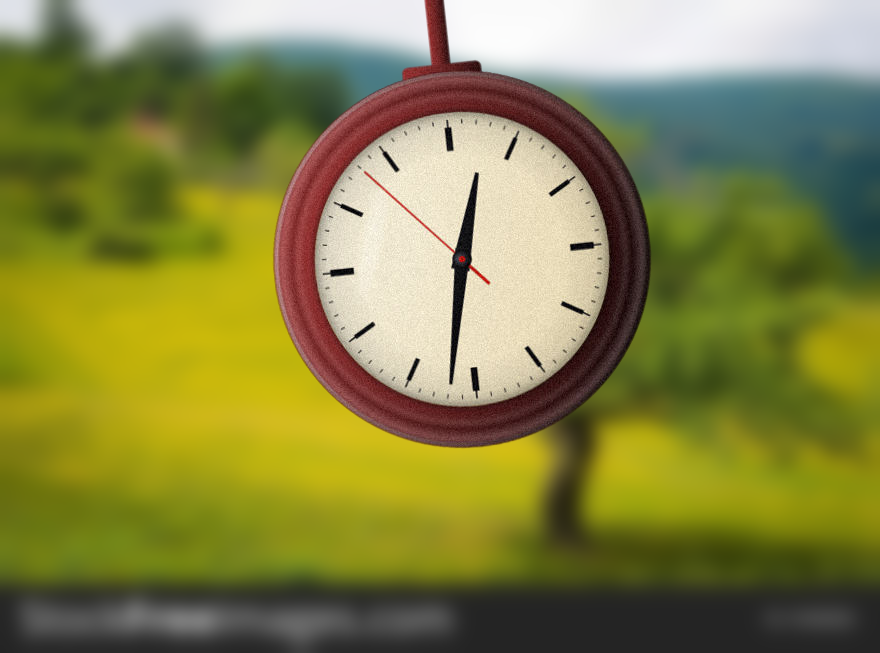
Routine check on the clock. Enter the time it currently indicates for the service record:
12:31:53
